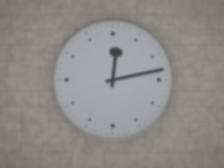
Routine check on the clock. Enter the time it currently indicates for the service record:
12:13
